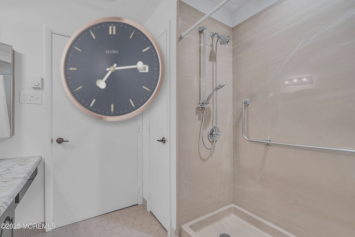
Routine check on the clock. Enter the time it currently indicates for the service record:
7:14
